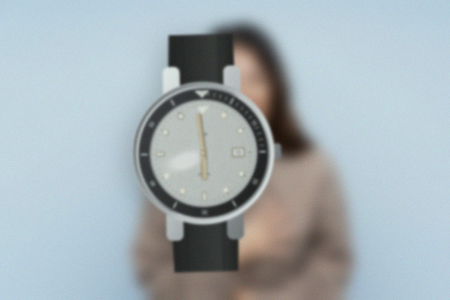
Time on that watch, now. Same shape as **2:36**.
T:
**5:59**
